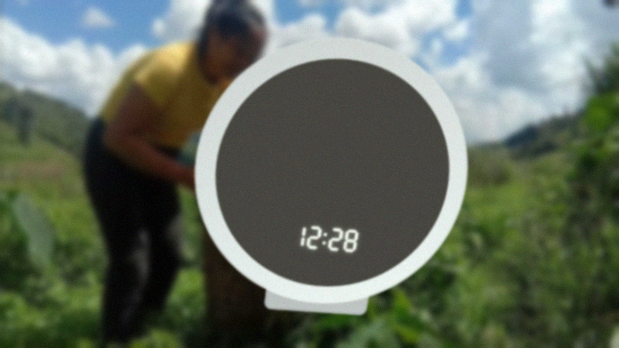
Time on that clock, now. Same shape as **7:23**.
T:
**12:28**
